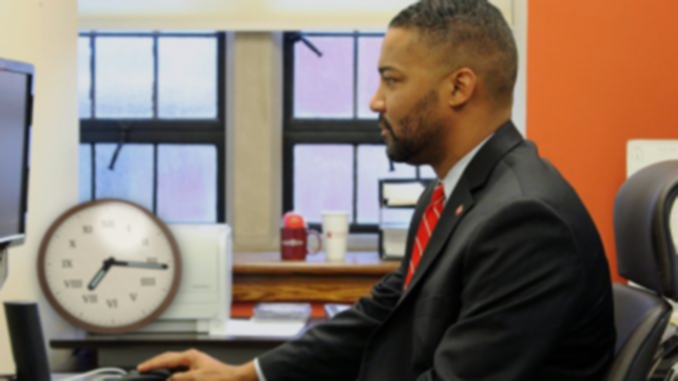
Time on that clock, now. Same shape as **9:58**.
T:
**7:16**
